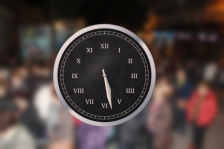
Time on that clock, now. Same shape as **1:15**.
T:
**5:28**
